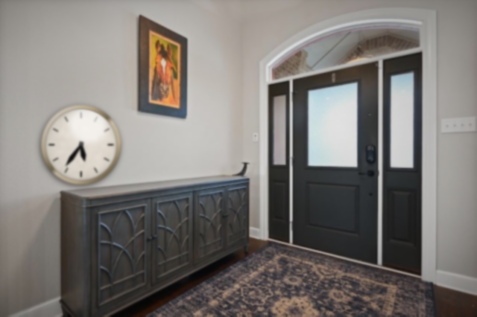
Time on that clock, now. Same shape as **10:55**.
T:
**5:36**
